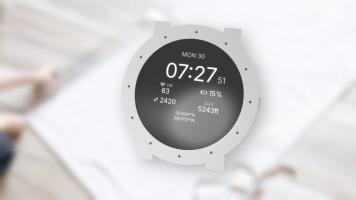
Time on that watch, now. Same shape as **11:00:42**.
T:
**7:27:51**
